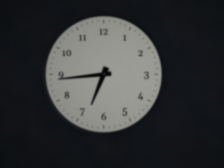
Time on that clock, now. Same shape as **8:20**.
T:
**6:44**
